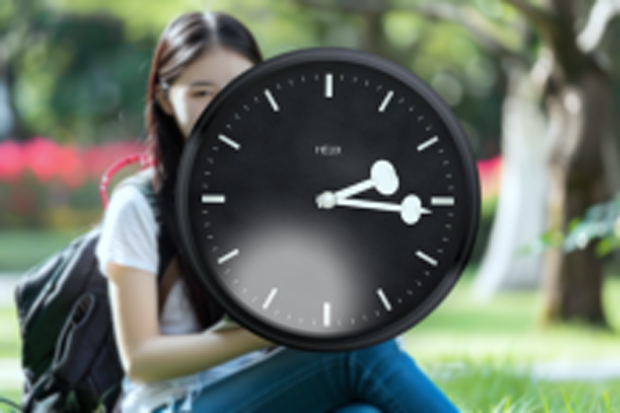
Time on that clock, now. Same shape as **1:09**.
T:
**2:16**
